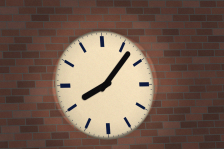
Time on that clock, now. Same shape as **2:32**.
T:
**8:07**
